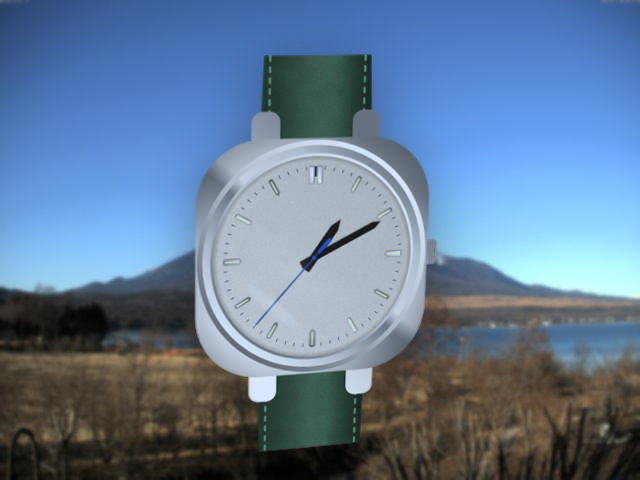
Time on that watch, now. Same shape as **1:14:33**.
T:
**1:10:37**
